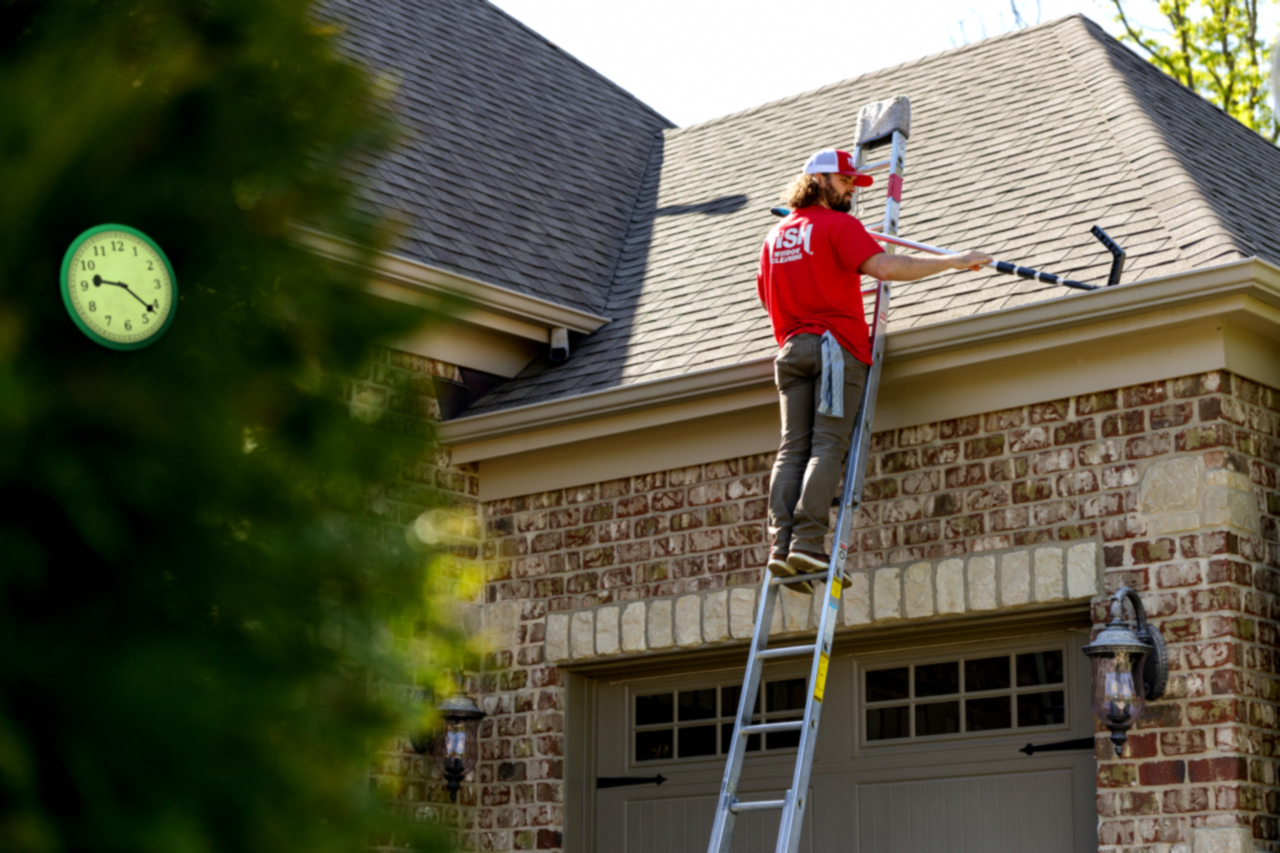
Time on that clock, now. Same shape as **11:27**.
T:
**9:22**
